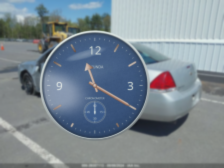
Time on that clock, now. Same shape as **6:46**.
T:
**11:20**
